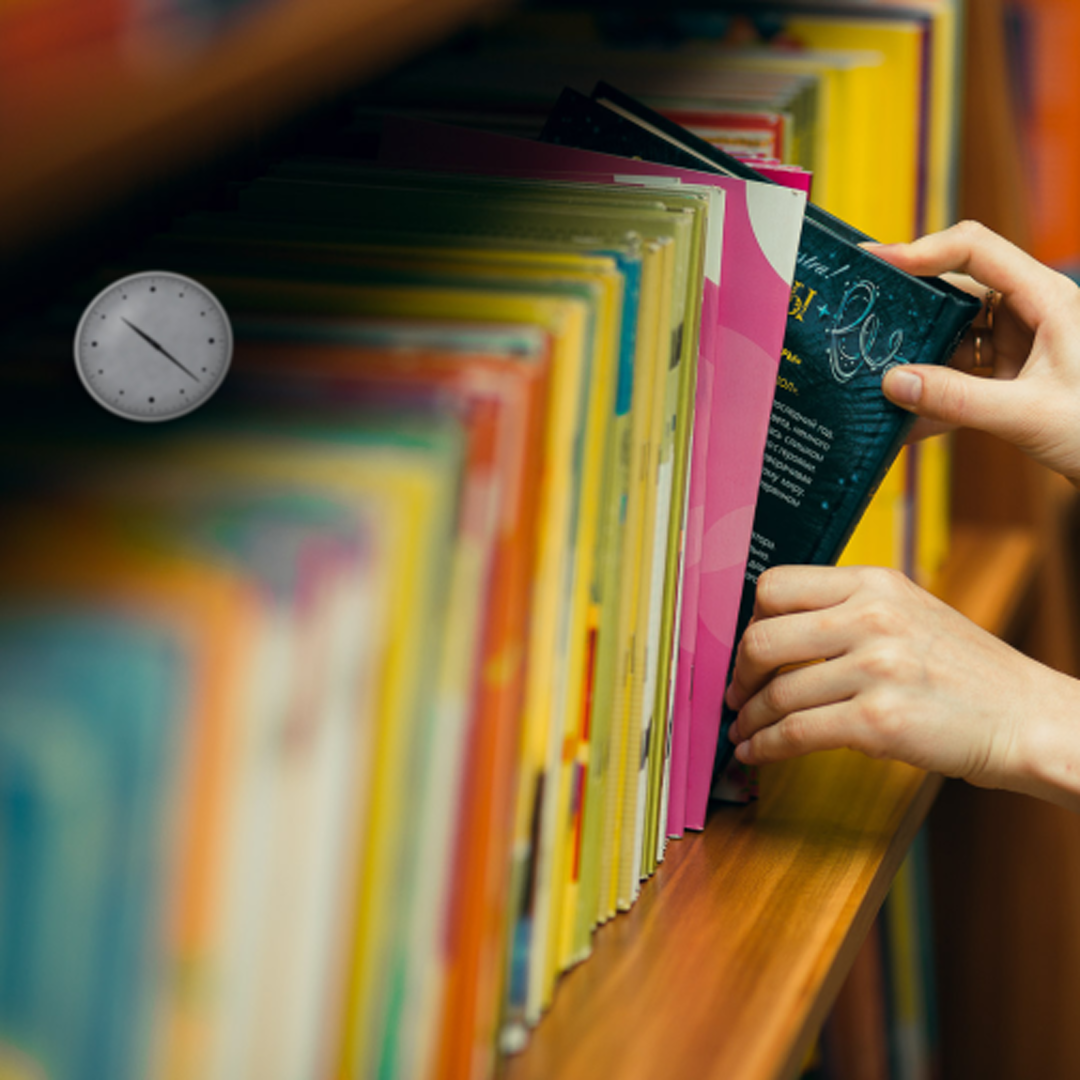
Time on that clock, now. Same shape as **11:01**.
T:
**10:22**
